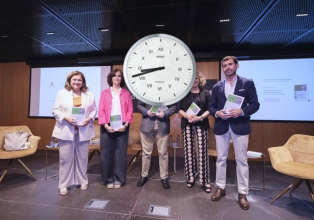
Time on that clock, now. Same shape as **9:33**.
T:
**8:42**
